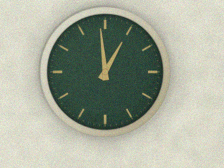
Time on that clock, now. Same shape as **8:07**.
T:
**12:59**
